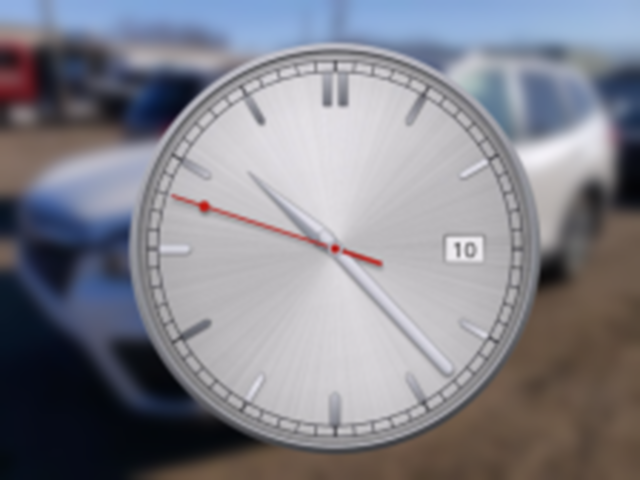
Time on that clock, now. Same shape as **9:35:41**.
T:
**10:22:48**
